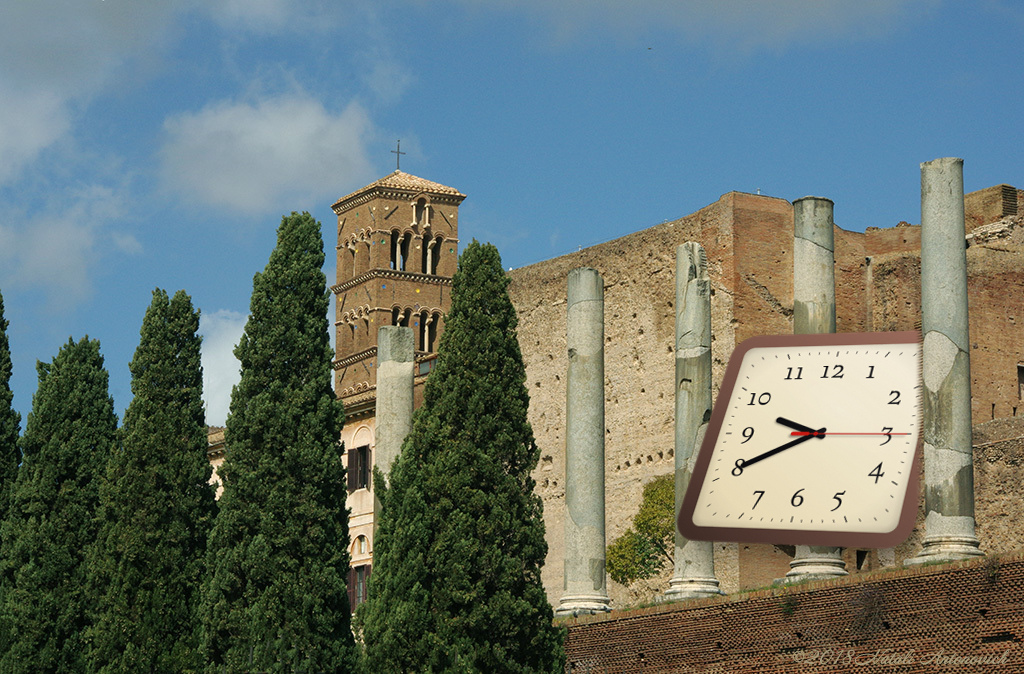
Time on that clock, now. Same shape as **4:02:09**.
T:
**9:40:15**
